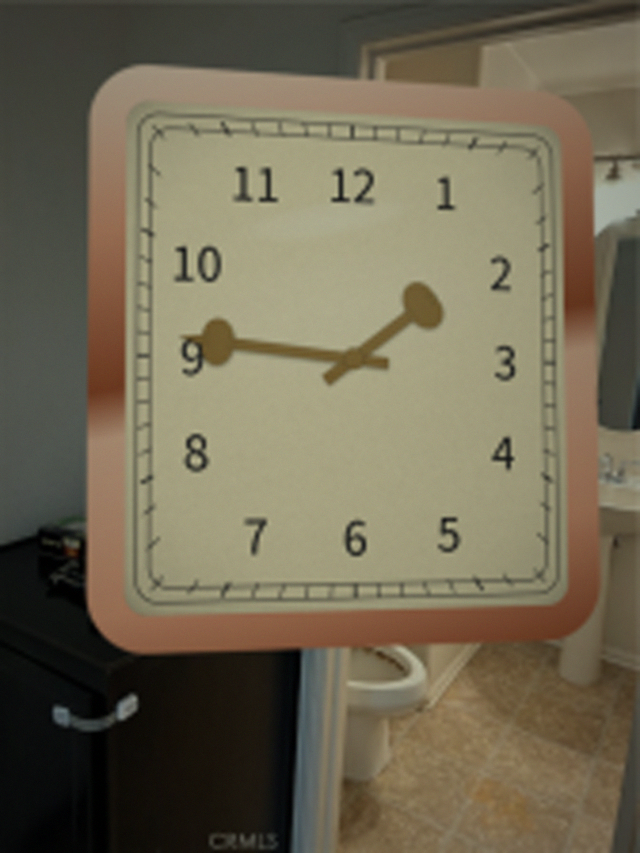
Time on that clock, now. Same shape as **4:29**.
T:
**1:46**
